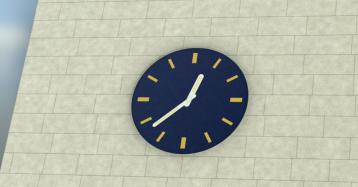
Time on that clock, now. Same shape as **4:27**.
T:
**12:38**
